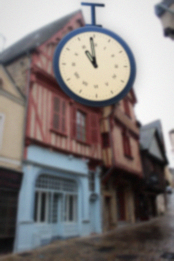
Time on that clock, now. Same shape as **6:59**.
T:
**10:59**
